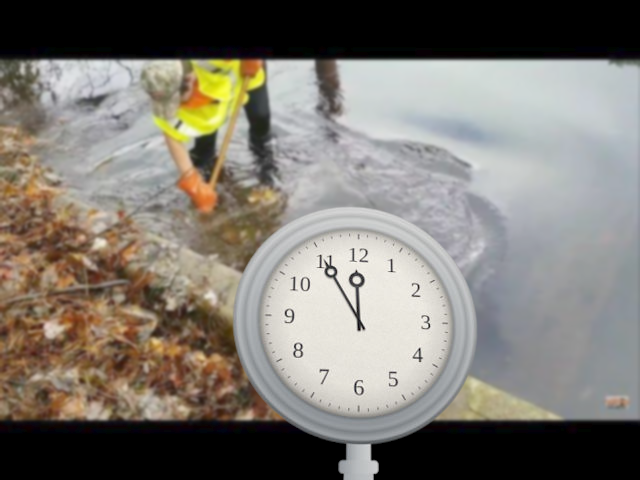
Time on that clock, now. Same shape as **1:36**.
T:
**11:55**
